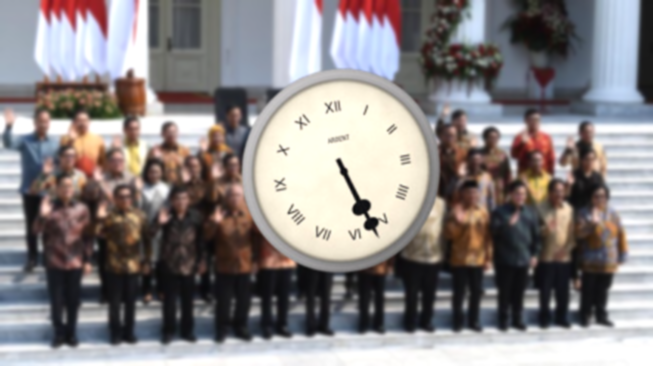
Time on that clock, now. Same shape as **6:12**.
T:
**5:27**
